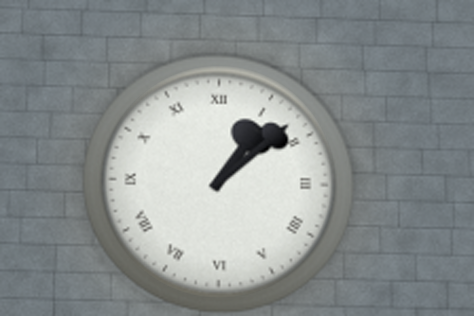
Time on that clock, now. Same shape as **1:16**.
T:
**1:08**
